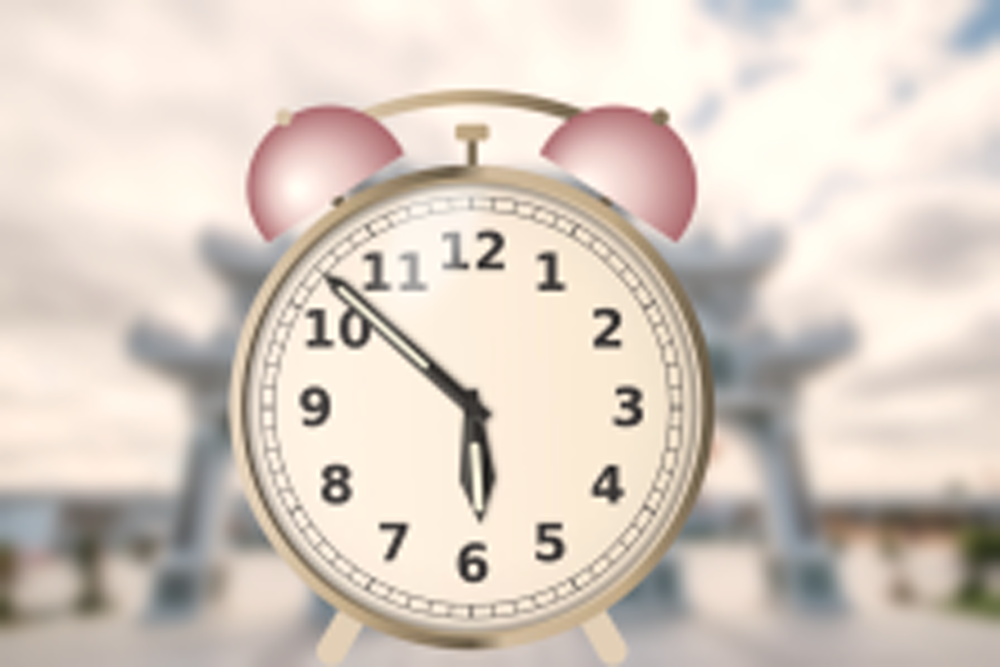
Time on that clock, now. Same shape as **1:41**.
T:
**5:52**
